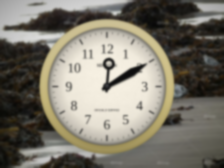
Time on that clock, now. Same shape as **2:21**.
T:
**12:10**
